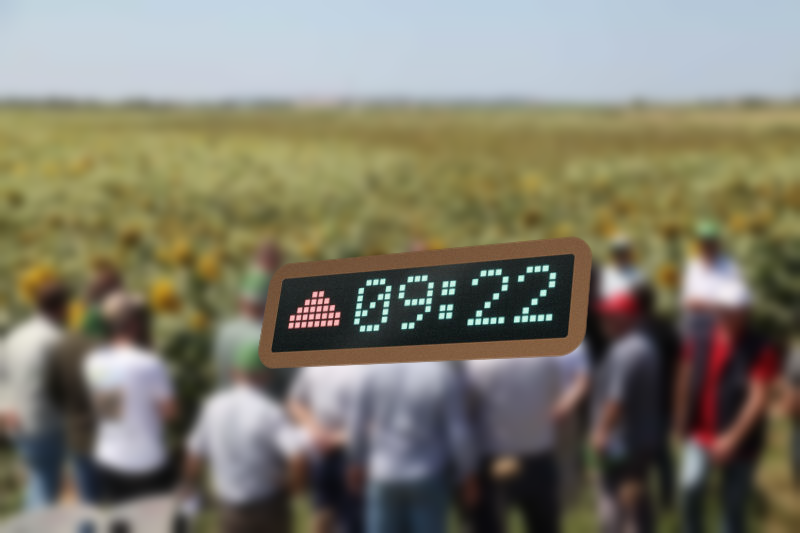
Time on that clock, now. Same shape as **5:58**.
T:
**9:22**
